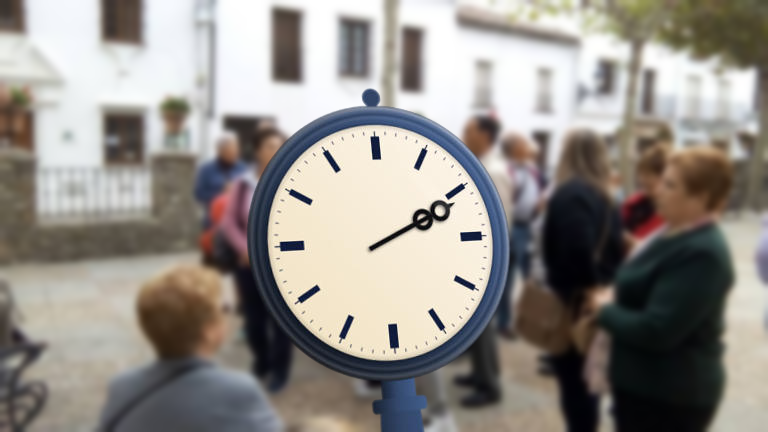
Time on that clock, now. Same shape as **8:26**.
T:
**2:11**
